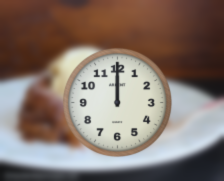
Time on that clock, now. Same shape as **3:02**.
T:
**12:00**
